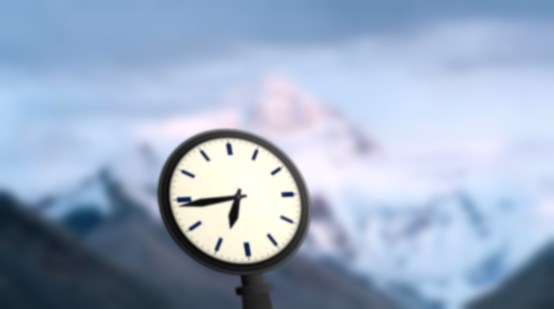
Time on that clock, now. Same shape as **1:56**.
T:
**6:44**
